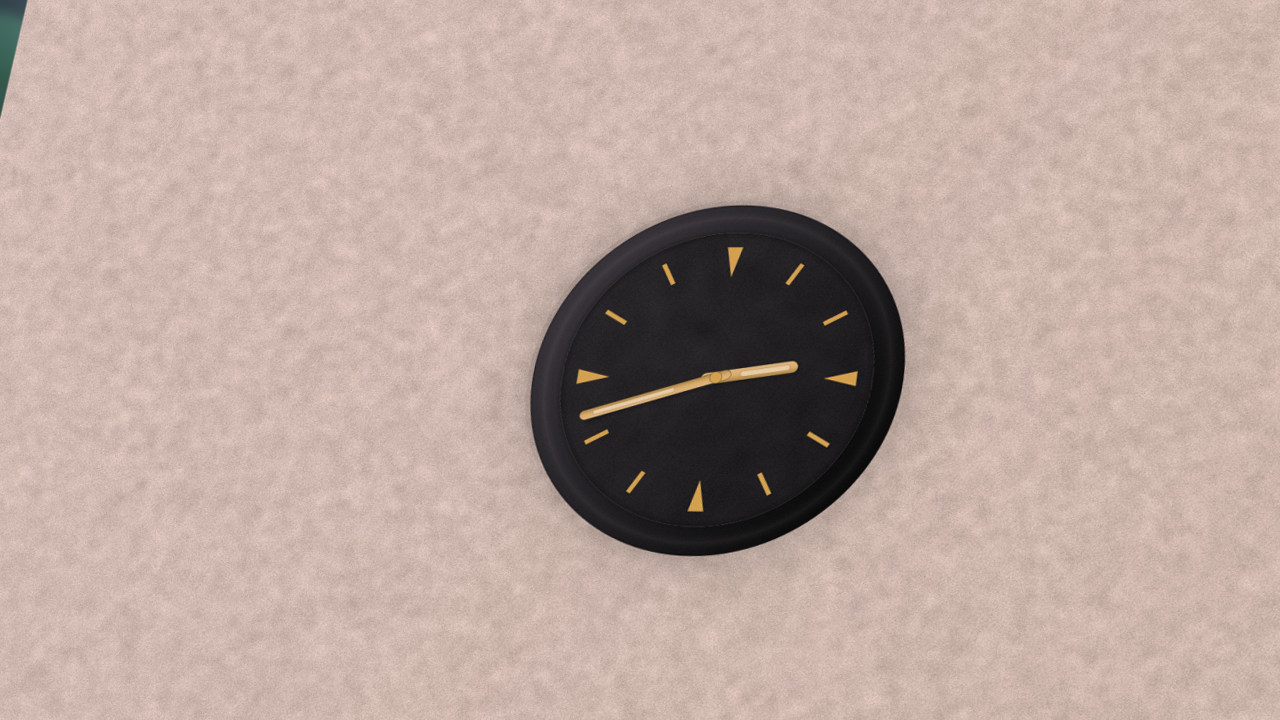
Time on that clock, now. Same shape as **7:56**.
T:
**2:42**
